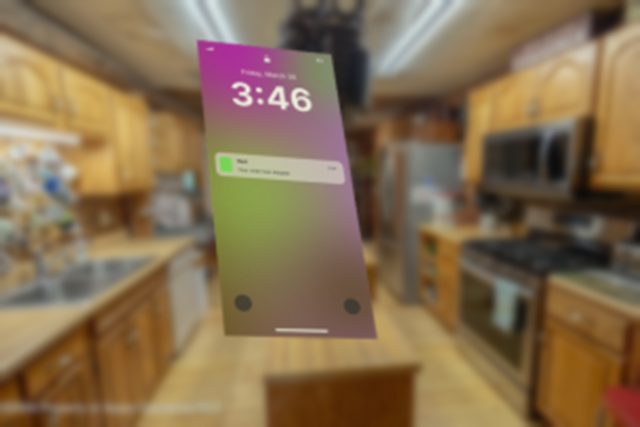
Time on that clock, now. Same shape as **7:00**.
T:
**3:46**
